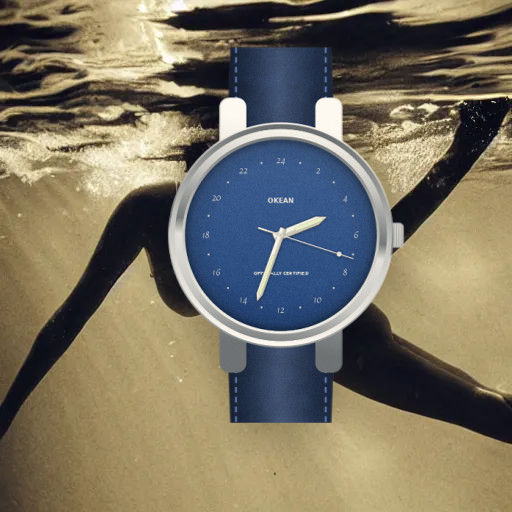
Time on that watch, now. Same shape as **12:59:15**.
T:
**4:33:18**
